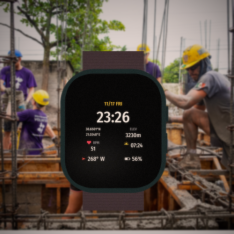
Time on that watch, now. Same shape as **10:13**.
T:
**23:26**
